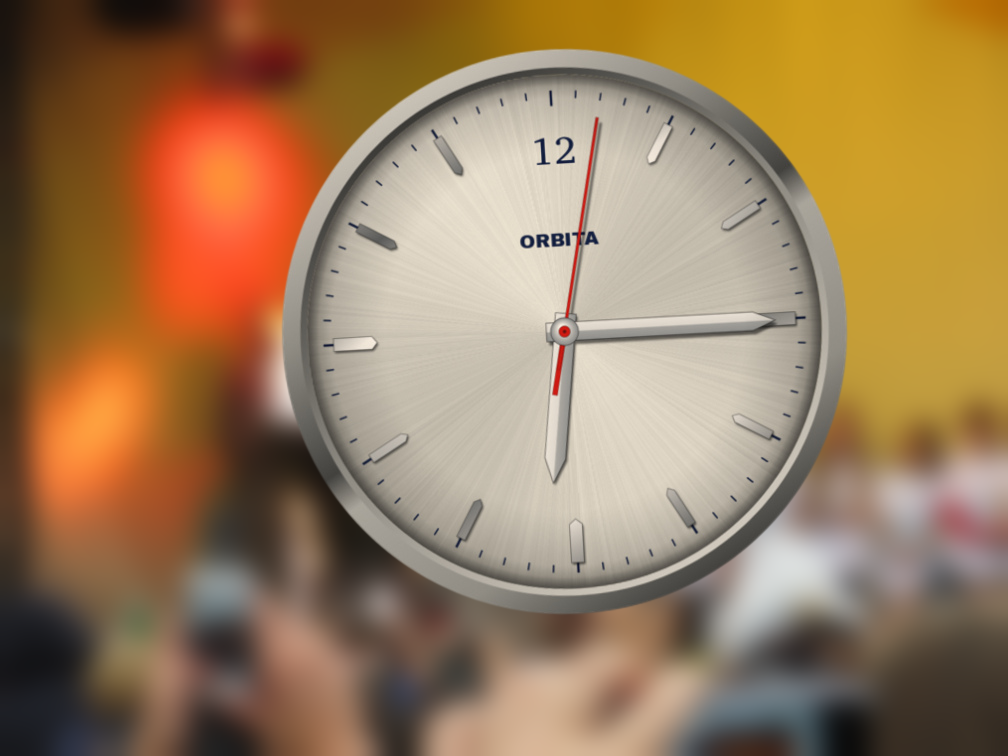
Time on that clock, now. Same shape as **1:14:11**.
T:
**6:15:02**
